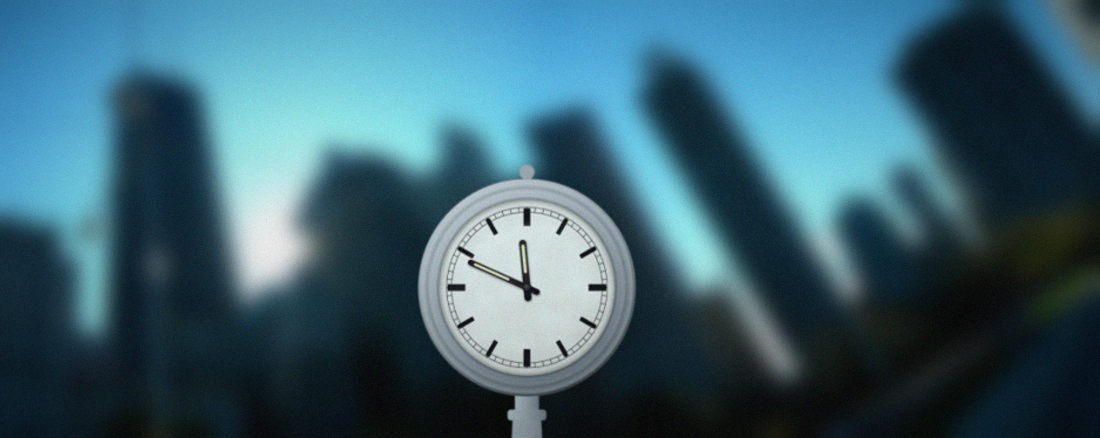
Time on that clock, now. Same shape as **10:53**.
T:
**11:49**
